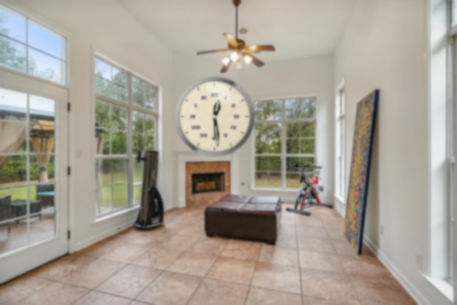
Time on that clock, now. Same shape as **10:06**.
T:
**12:29**
